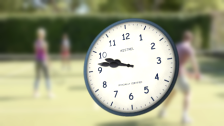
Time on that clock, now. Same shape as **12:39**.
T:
**9:47**
